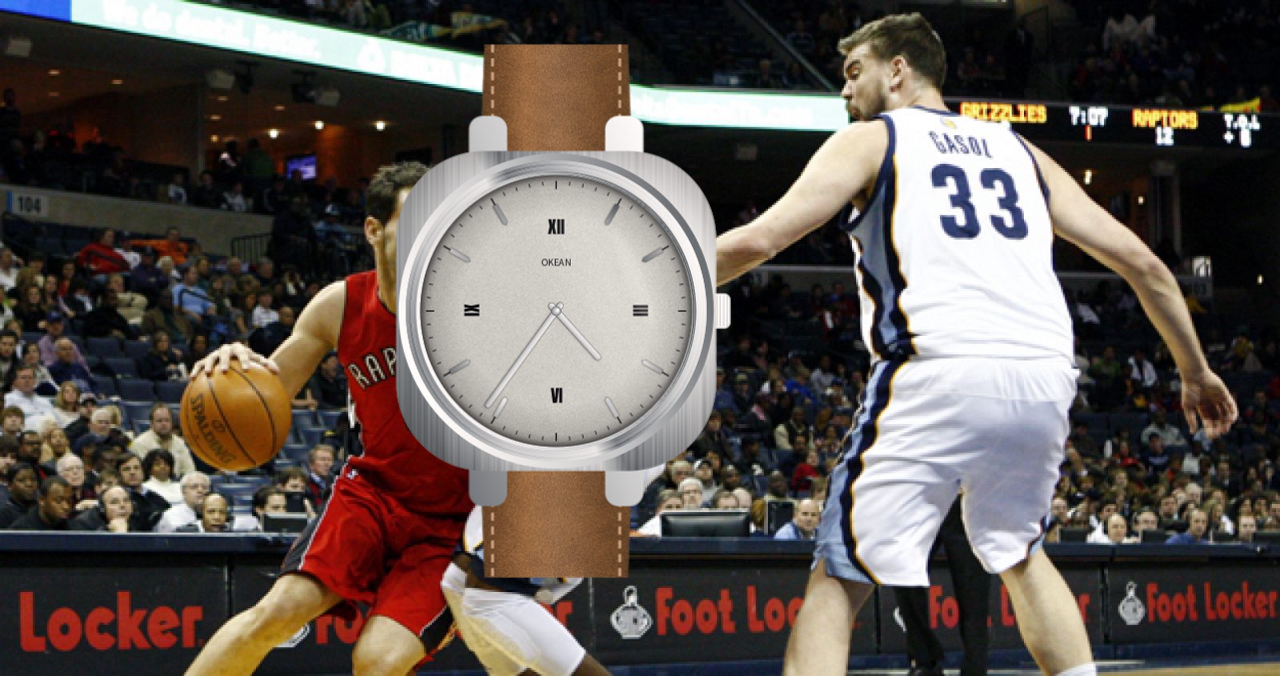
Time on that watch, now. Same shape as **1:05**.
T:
**4:36**
